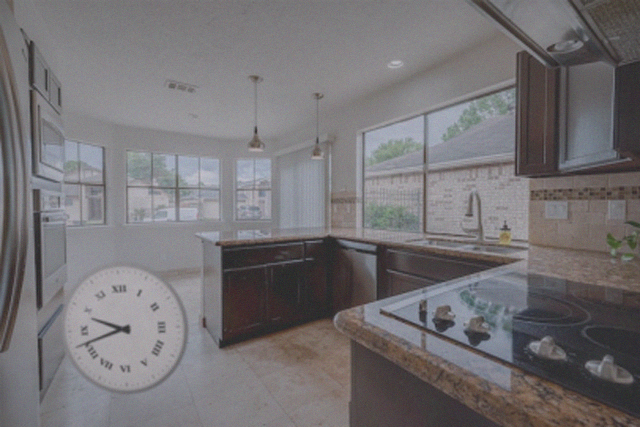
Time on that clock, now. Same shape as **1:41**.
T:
**9:42**
